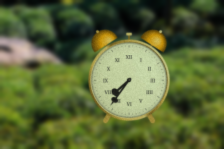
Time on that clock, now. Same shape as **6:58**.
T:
**7:36**
